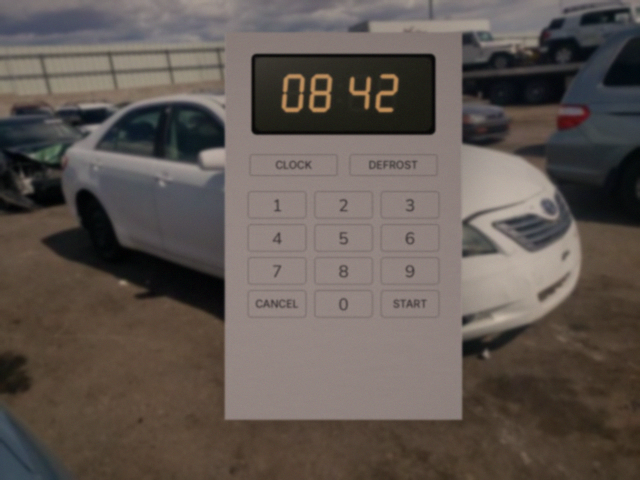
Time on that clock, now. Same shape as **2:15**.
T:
**8:42**
